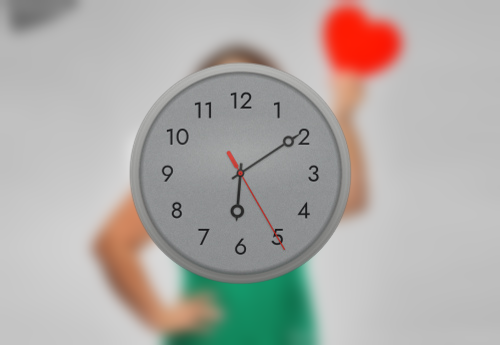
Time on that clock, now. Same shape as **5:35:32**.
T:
**6:09:25**
